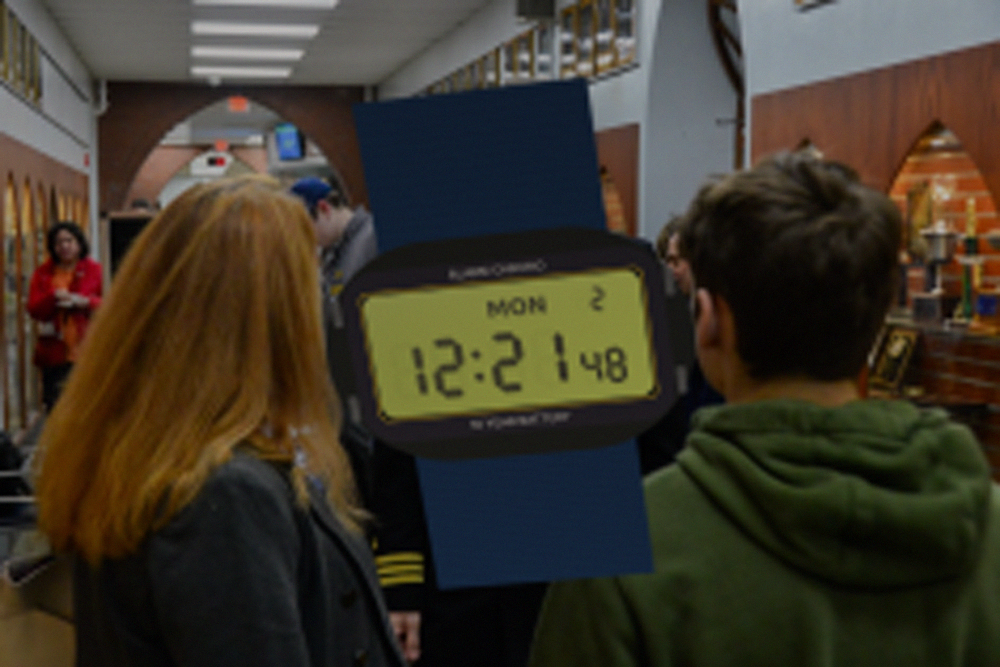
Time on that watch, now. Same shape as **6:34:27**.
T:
**12:21:48**
